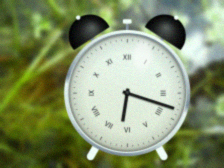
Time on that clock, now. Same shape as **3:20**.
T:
**6:18**
